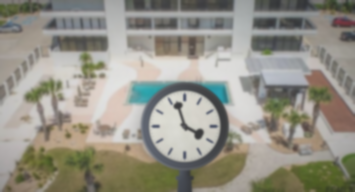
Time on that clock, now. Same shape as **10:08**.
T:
**3:57**
